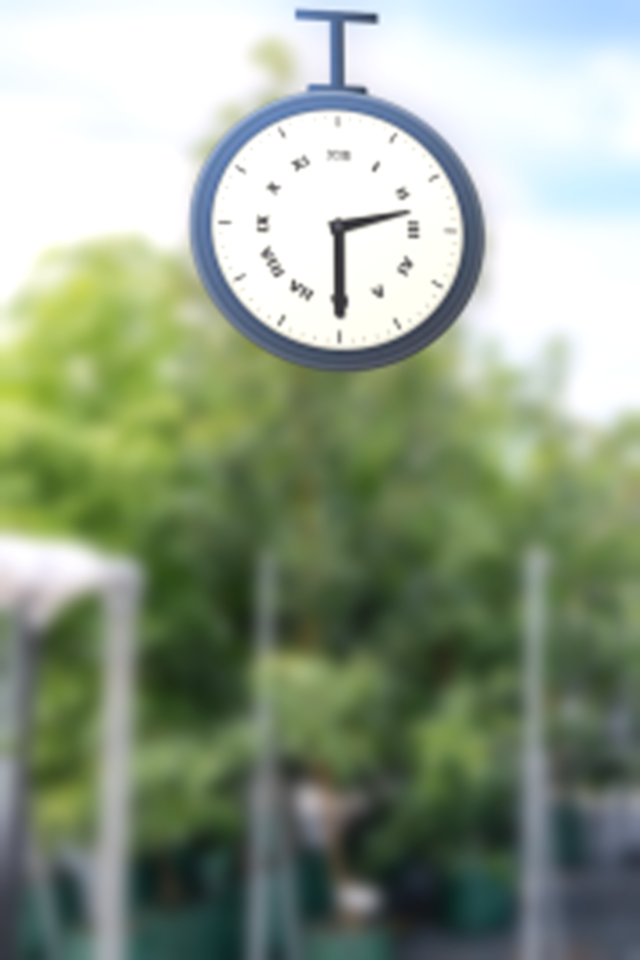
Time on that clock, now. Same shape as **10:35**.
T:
**2:30**
